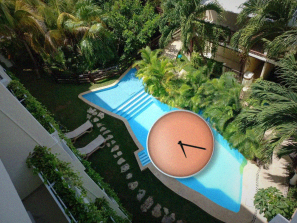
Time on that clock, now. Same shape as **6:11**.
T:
**5:17**
